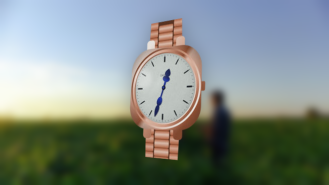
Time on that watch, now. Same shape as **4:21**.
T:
**12:33**
